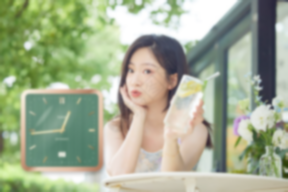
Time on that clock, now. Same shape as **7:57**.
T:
**12:44**
